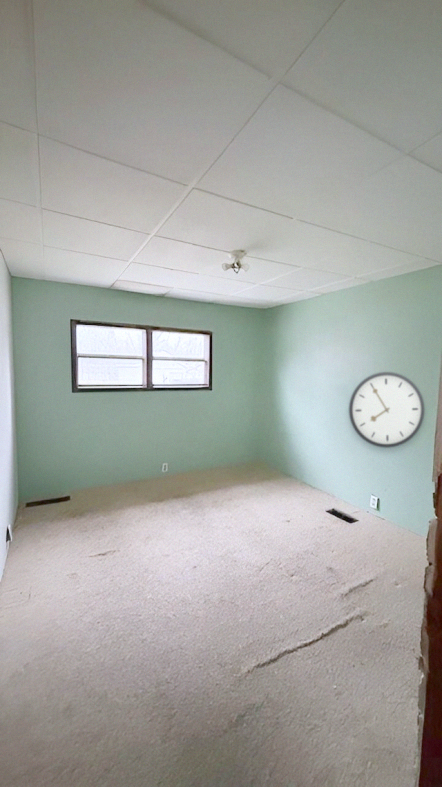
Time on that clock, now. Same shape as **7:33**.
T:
**7:55**
